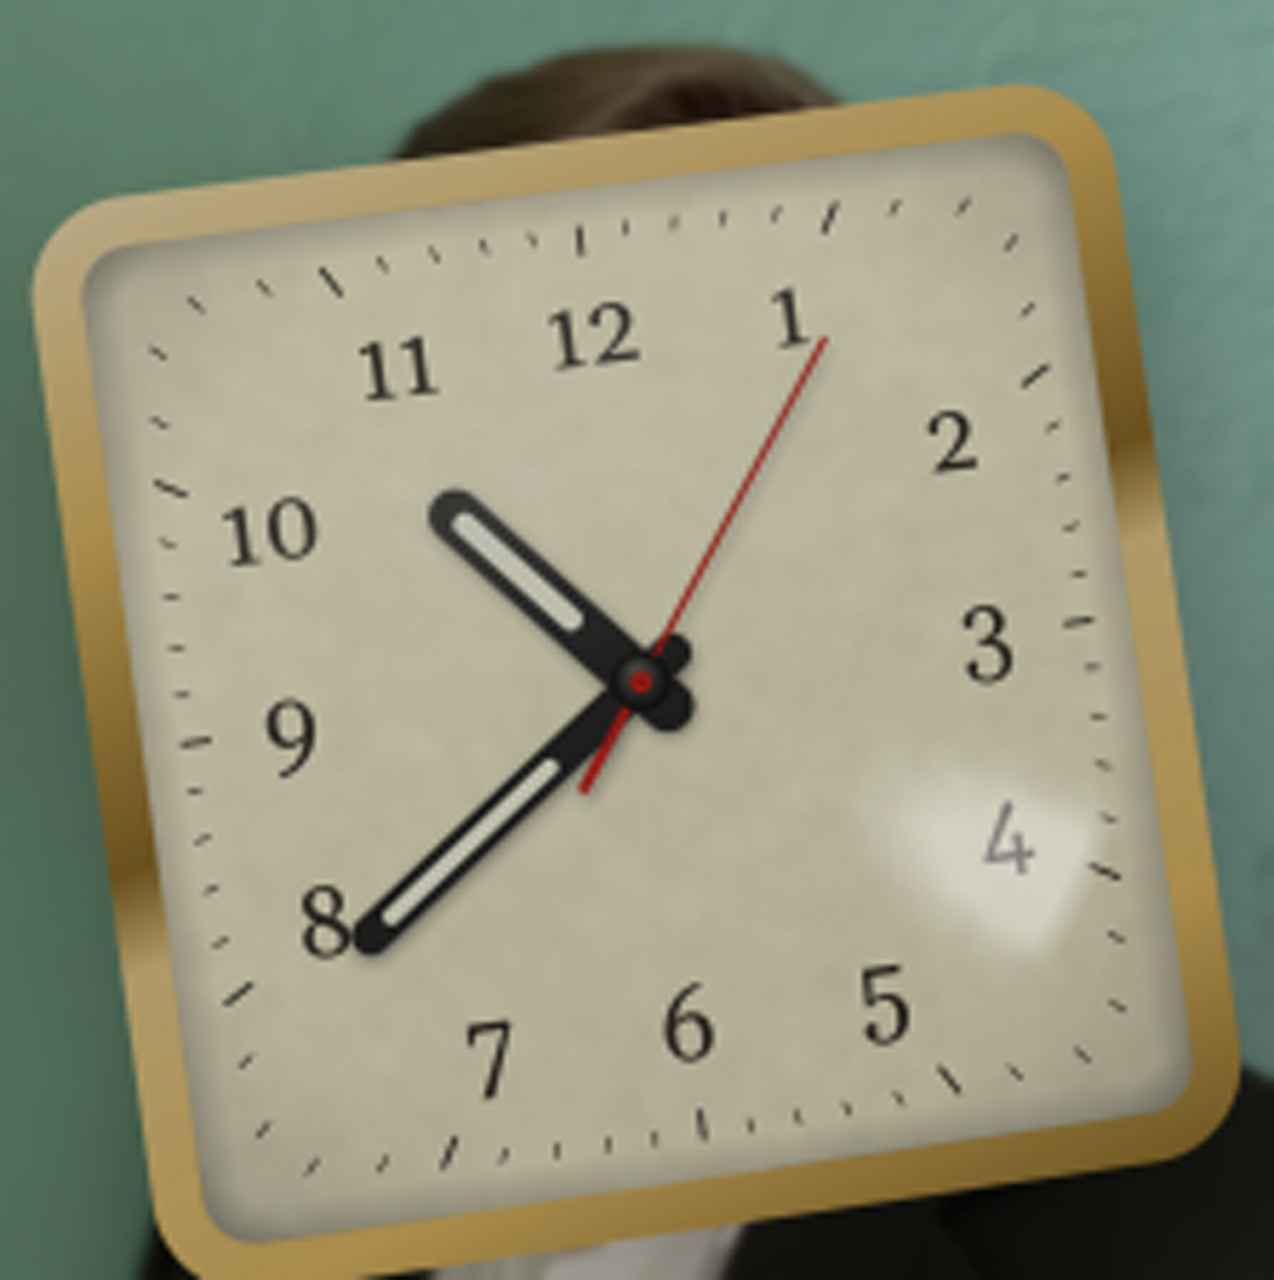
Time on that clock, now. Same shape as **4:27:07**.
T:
**10:39:06**
